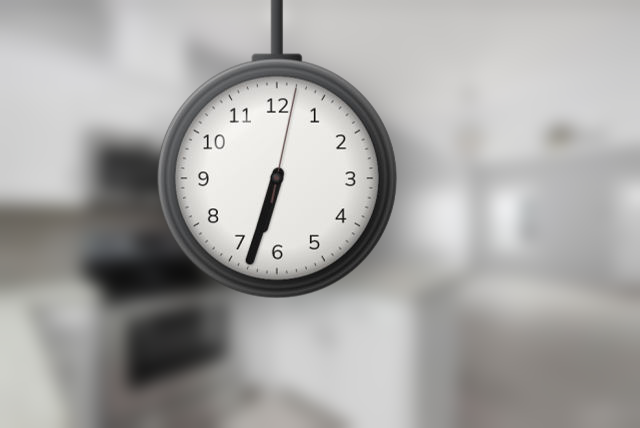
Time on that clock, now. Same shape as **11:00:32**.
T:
**6:33:02**
